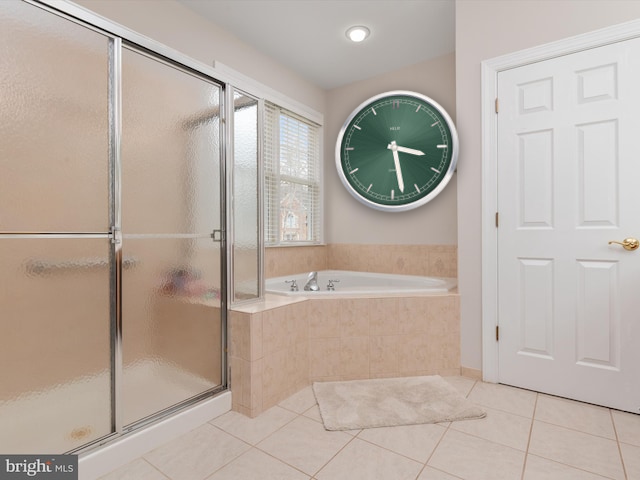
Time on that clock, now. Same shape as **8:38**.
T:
**3:28**
